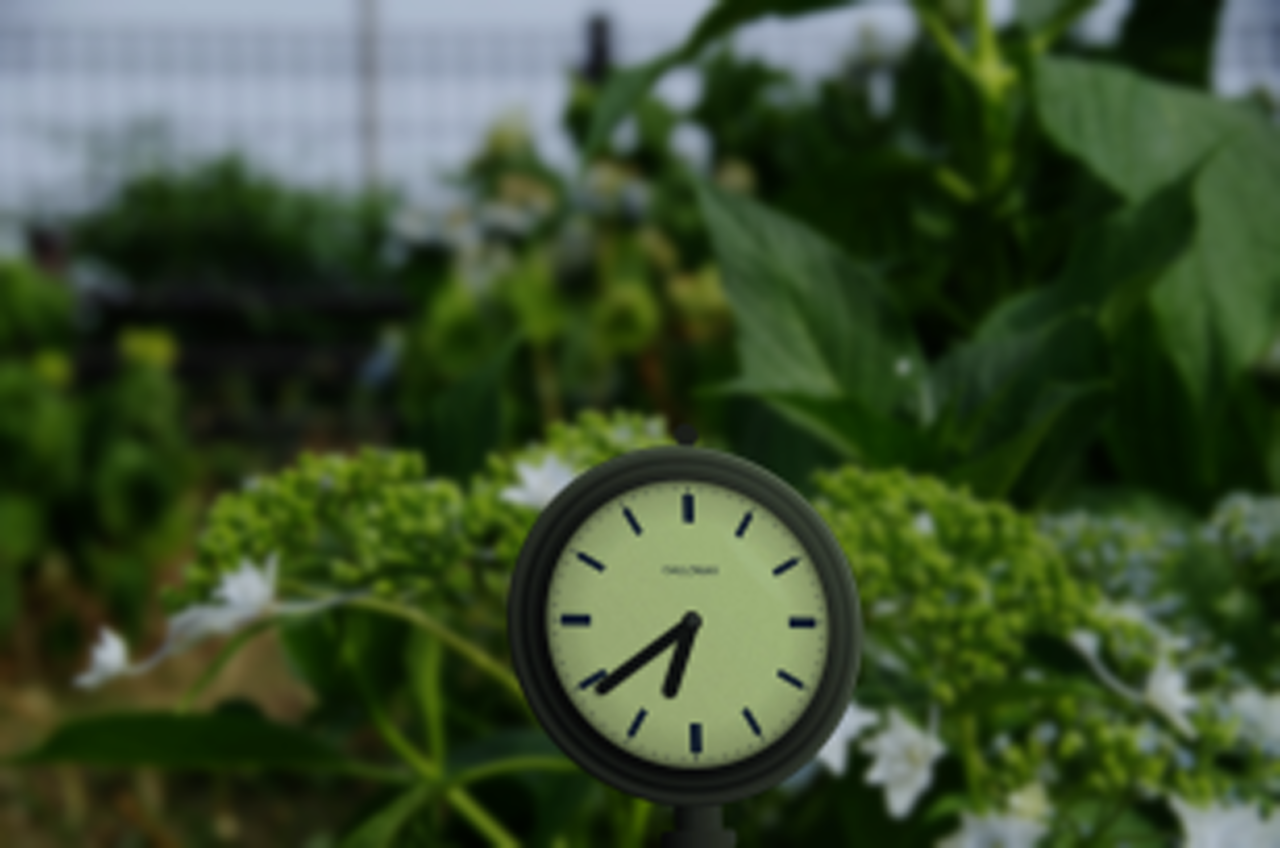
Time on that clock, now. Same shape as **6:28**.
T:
**6:39**
